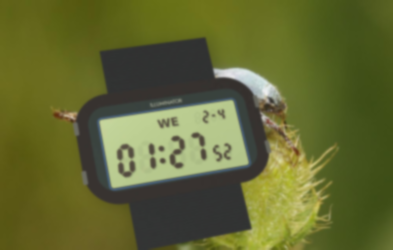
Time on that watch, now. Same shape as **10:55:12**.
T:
**1:27:52**
